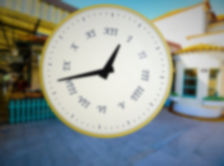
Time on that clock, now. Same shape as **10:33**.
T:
**12:42**
